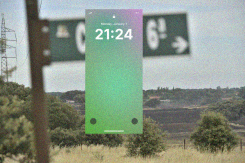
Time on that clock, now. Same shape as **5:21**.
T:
**21:24**
